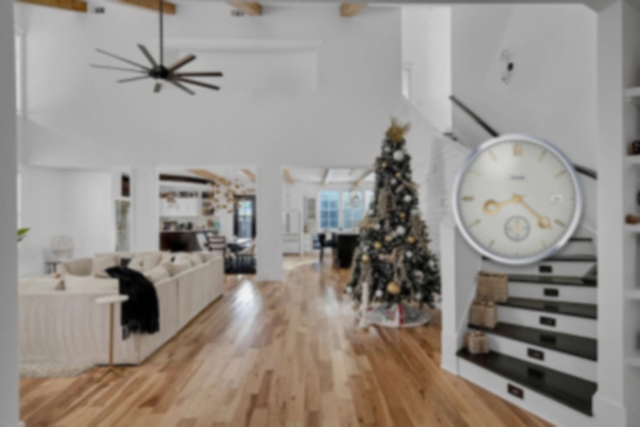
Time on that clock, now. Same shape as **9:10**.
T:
**8:22**
